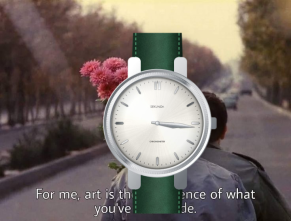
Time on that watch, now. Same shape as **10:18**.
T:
**3:16**
